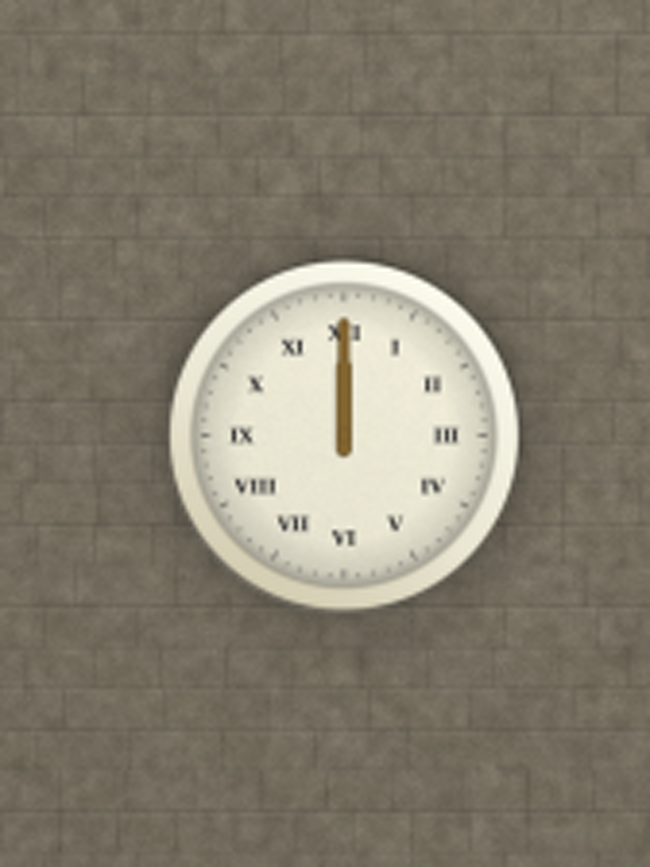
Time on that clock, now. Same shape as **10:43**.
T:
**12:00**
